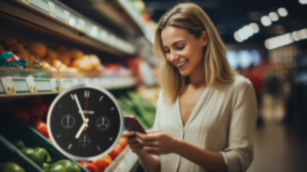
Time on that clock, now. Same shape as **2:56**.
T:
**6:56**
